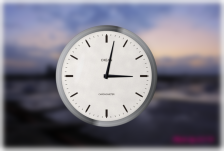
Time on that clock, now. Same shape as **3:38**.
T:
**3:02**
